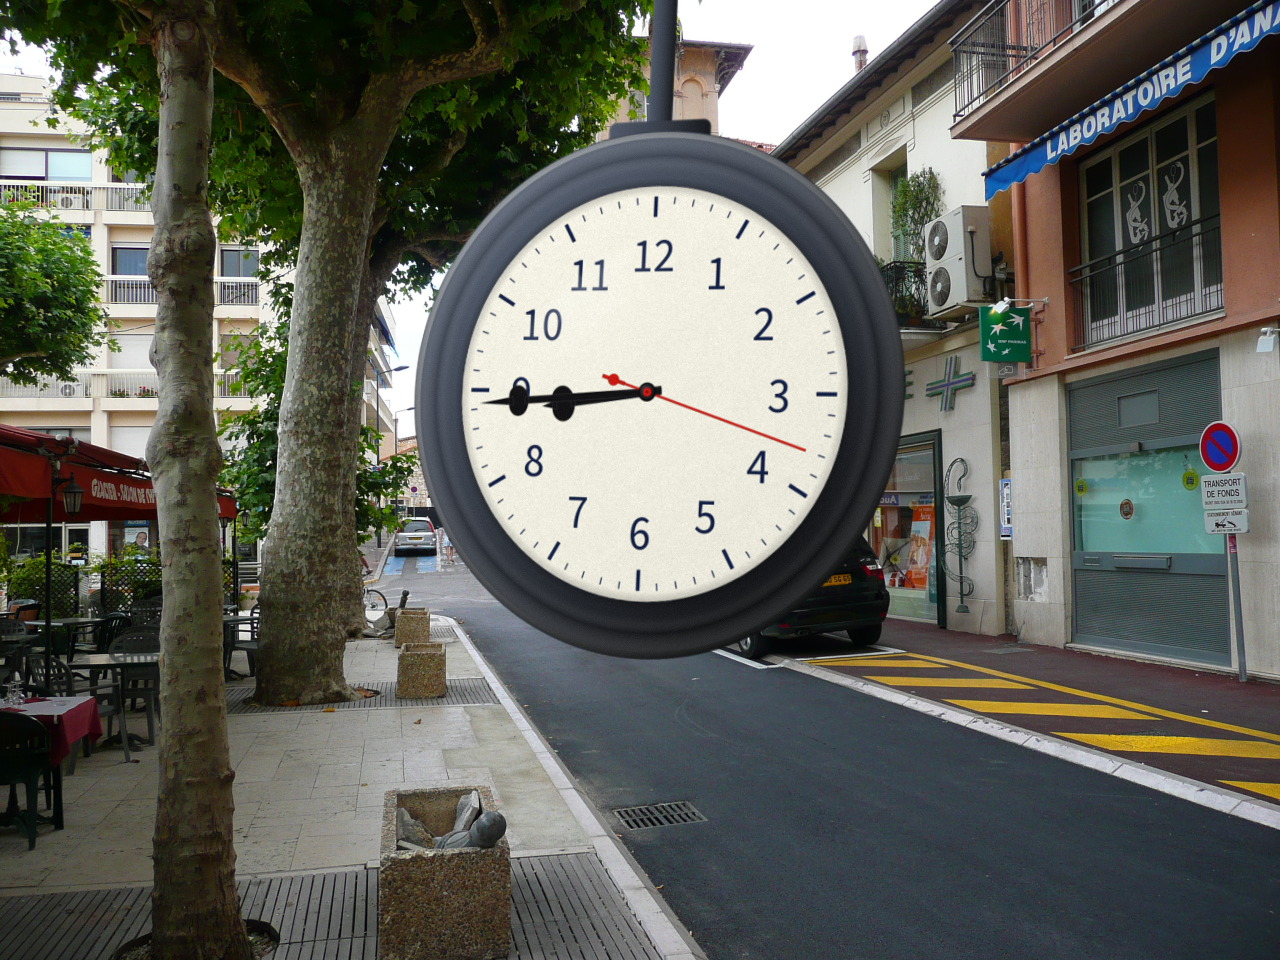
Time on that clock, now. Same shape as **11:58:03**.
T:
**8:44:18**
